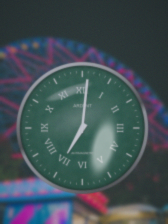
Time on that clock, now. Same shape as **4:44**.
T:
**7:01**
